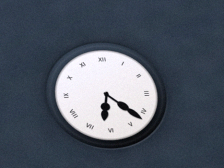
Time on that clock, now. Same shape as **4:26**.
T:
**6:22**
